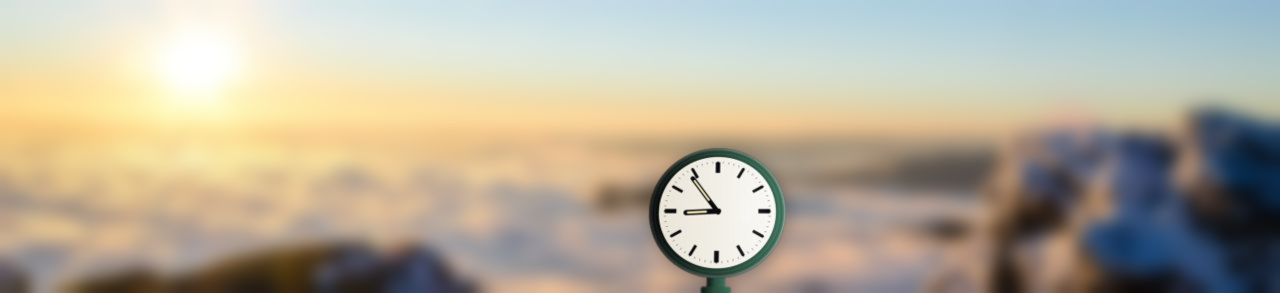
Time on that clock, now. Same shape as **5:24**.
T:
**8:54**
